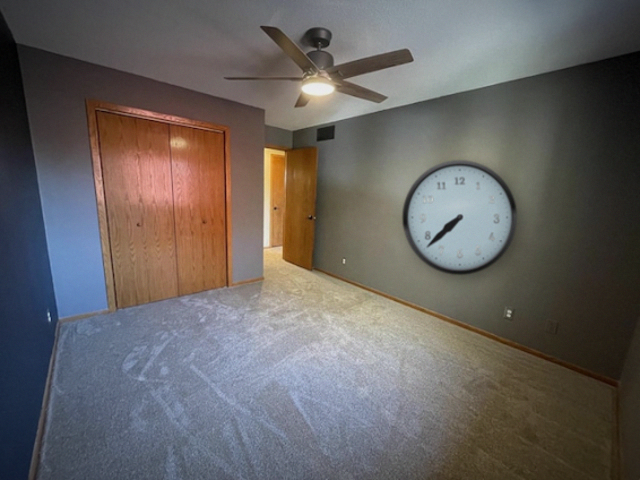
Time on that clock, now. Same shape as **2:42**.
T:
**7:38**
